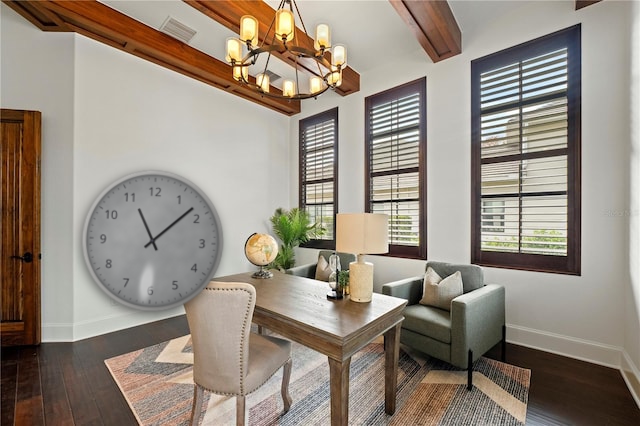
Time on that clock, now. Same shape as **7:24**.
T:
**11:08**
